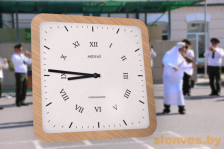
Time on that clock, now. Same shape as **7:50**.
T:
**8:46**
